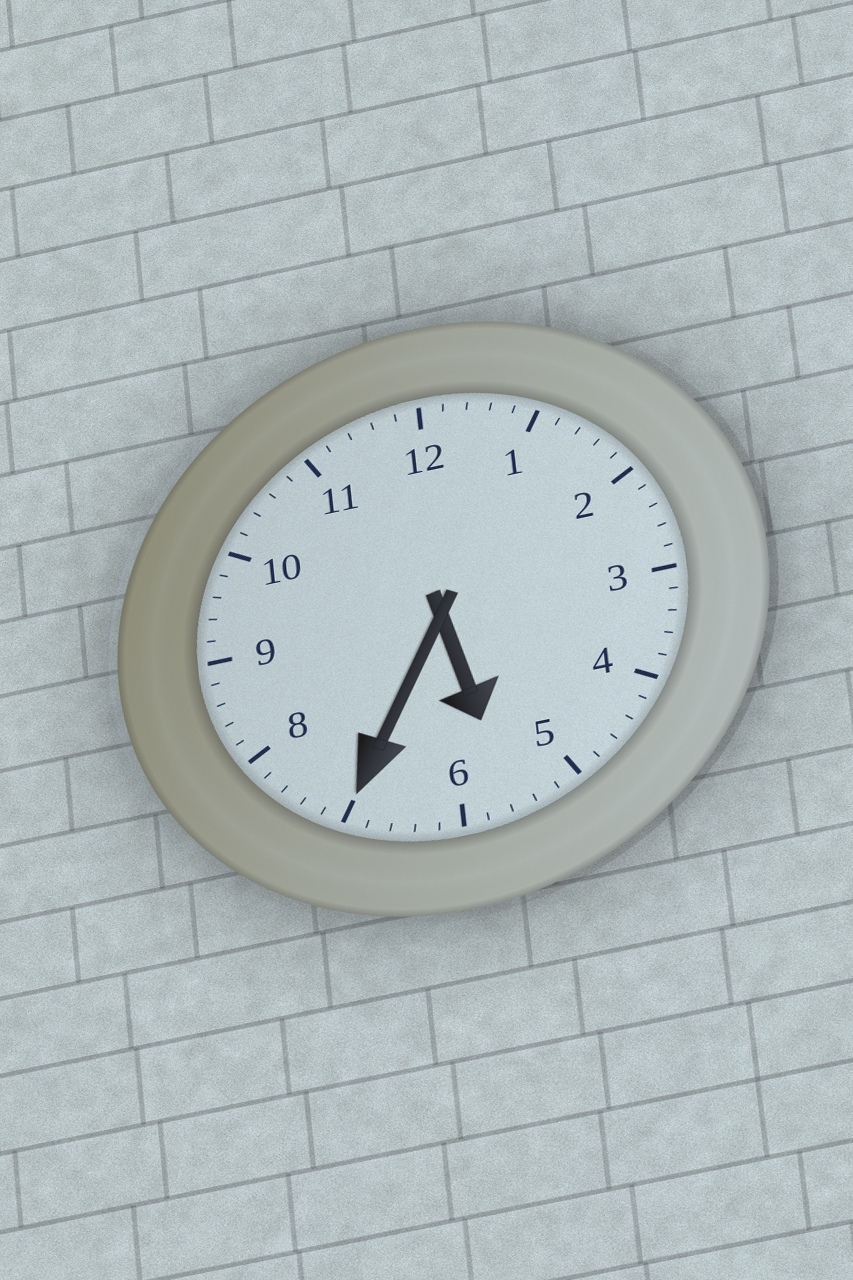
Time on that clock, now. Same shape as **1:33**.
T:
**5:35**
